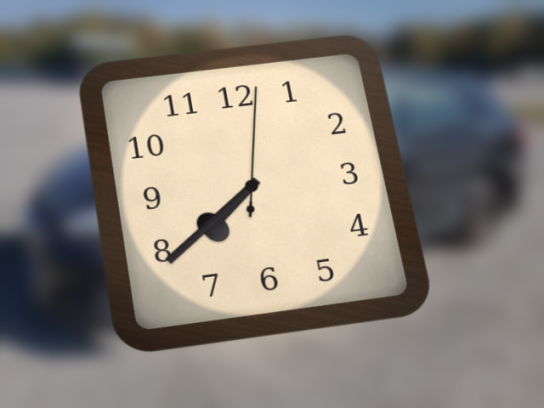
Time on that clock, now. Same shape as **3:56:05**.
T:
**7:39:02**
